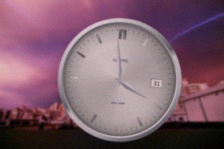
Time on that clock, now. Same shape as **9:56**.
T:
**3:59**
